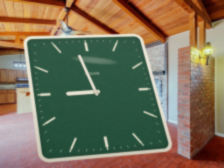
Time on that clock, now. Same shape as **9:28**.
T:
**8:58**
